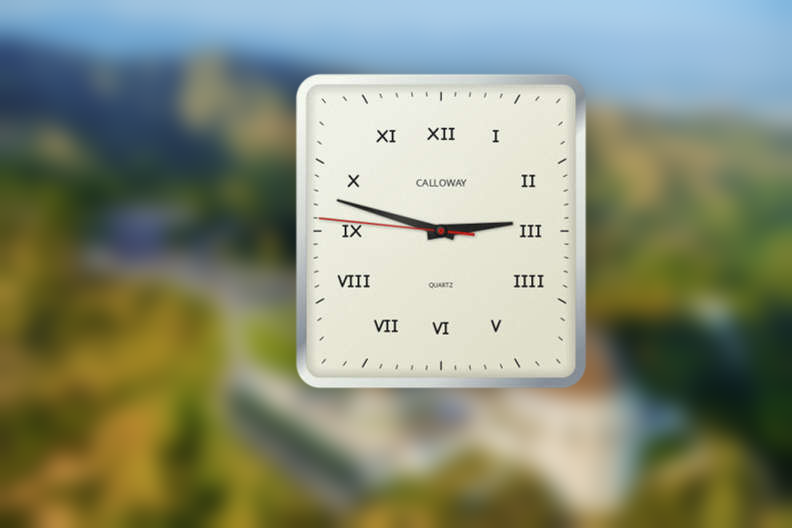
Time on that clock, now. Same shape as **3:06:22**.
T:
**2:47:46**
